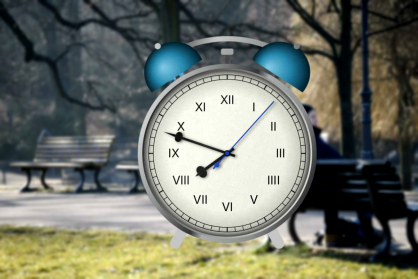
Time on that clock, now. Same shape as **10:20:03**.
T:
**7:48:07**
